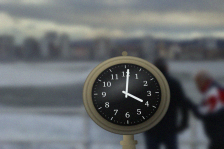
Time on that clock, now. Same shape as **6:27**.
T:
**4:01**
